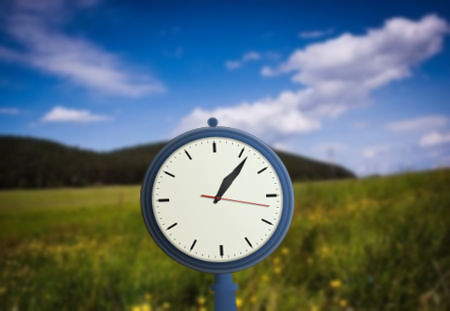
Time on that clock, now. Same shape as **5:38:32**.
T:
**1:06:17**
